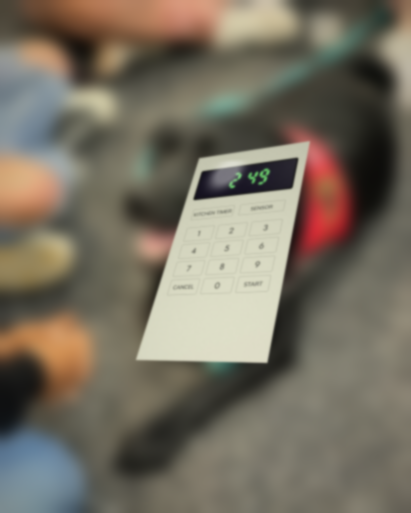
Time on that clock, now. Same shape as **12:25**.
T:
**2:49**
